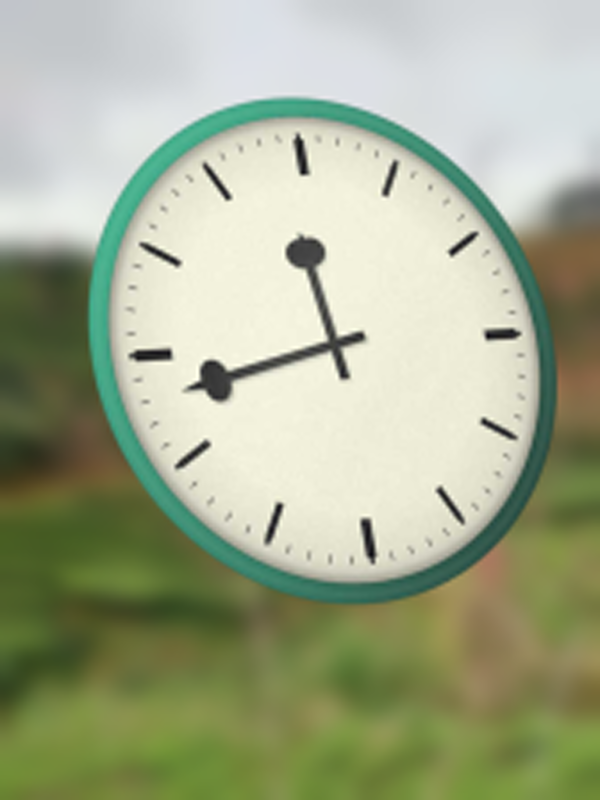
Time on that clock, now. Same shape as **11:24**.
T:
**11:43**
